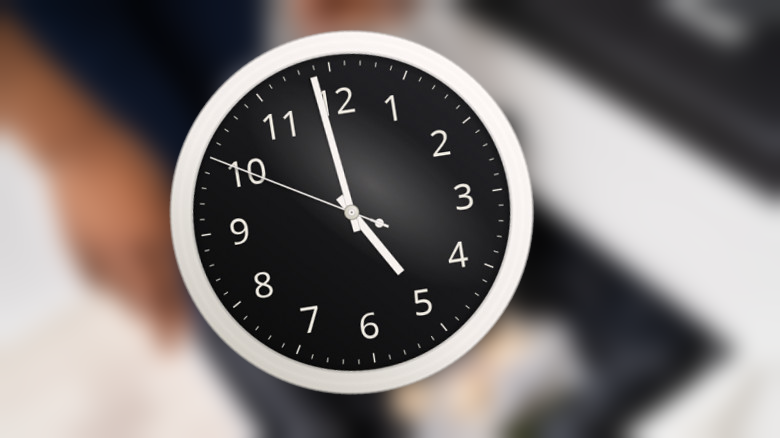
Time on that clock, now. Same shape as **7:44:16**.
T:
**4:58:50**
